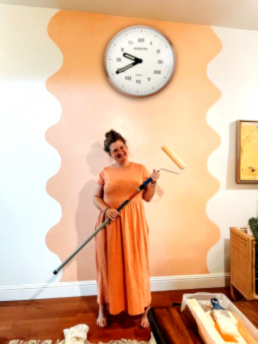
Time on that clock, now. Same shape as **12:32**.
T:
**9:40**
